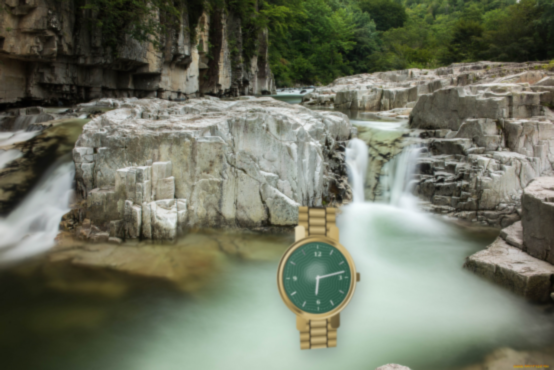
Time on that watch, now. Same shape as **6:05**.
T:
**6:13**
